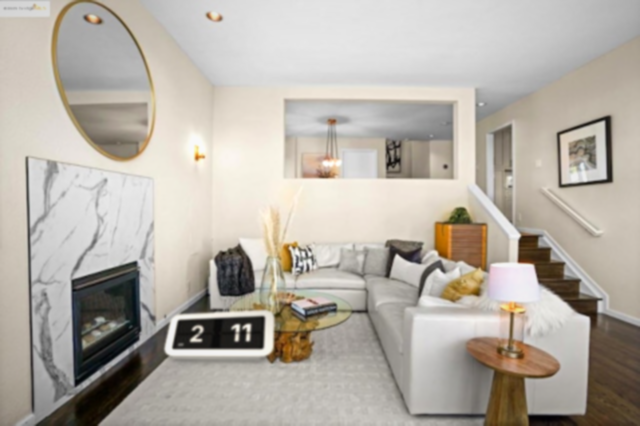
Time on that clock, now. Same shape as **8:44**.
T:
**2:11**
